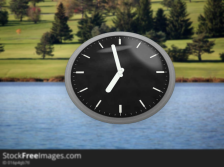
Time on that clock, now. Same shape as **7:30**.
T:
**6:58**
